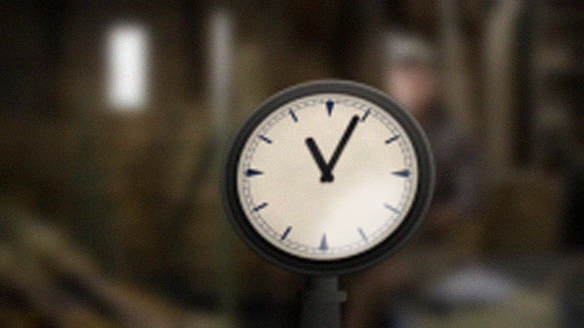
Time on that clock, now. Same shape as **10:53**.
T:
**11:04**
